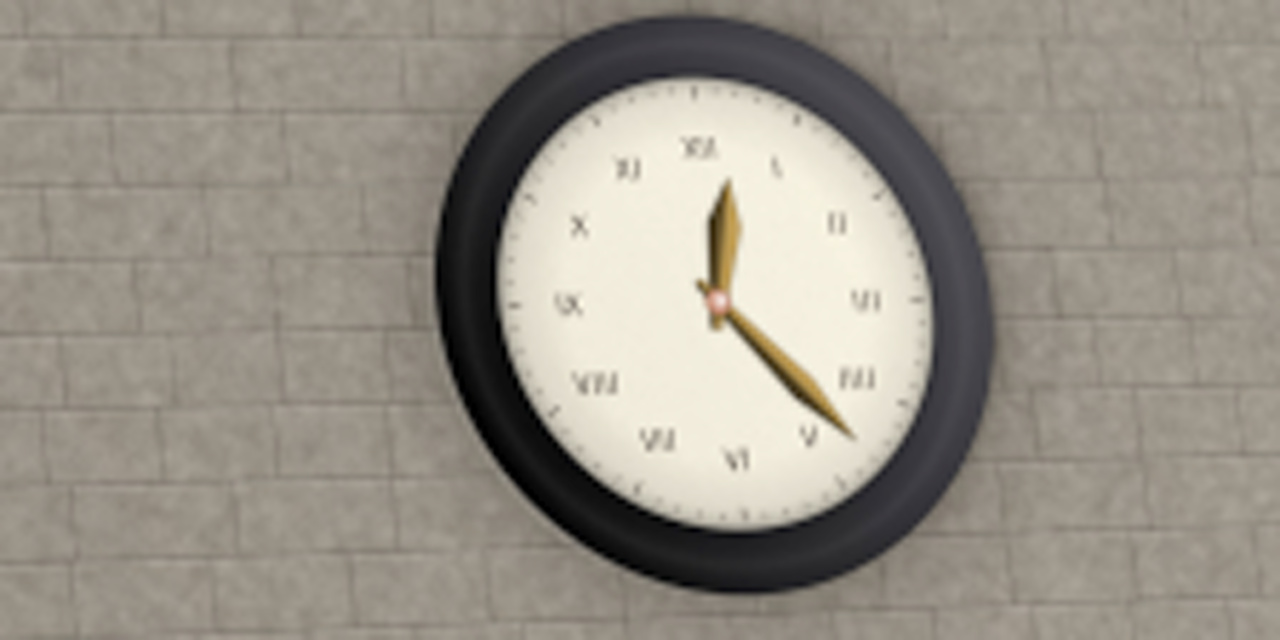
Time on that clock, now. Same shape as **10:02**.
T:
**12:23**
